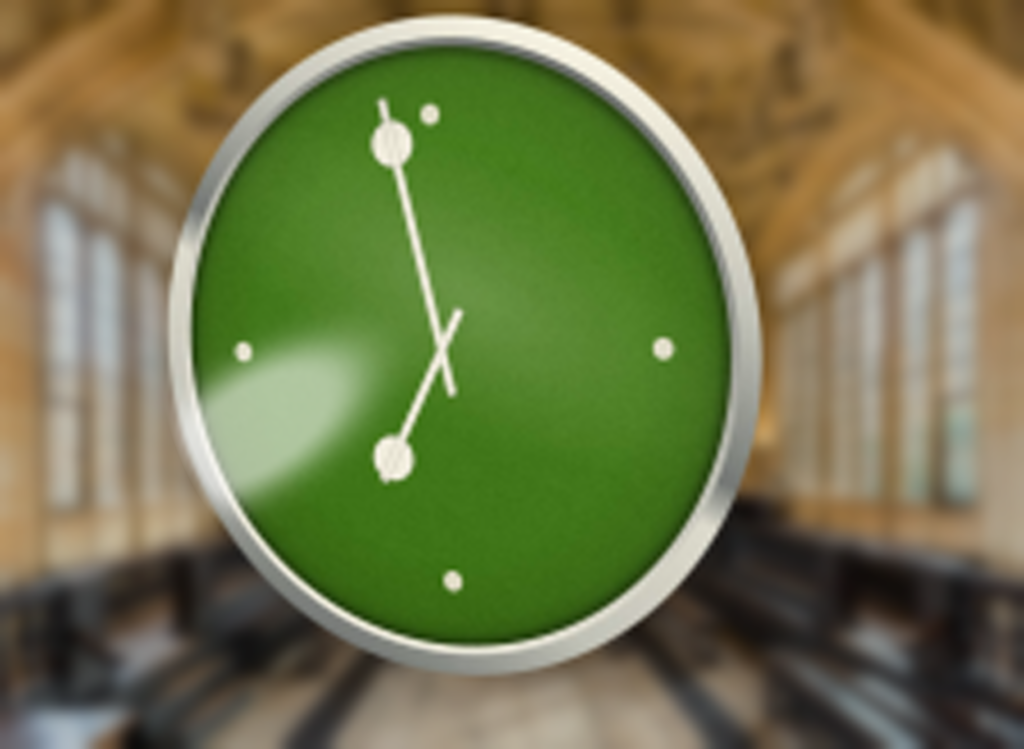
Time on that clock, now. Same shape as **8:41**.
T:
**6:58**
